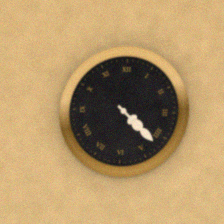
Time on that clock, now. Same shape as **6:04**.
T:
**4:22**
